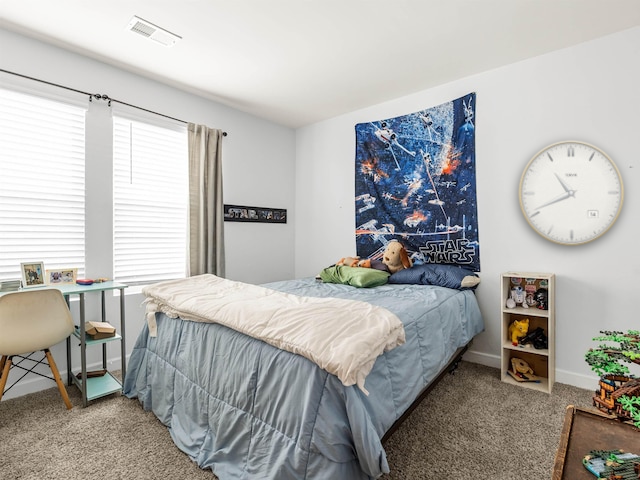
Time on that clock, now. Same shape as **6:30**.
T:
**10:41**
